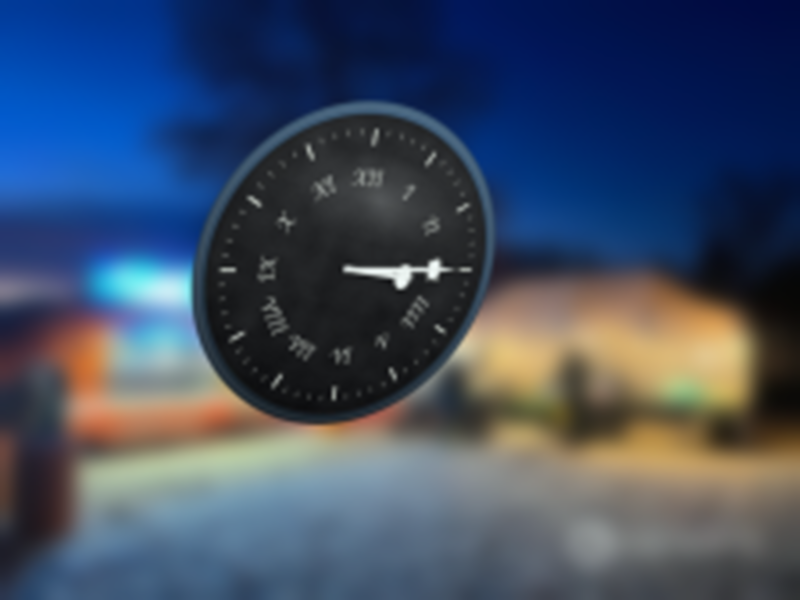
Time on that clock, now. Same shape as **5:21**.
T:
**3:15**
